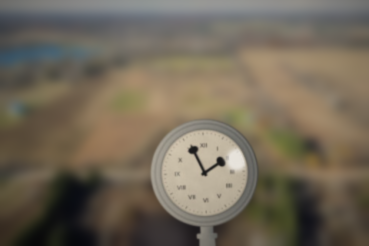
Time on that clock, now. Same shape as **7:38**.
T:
**1:56**
